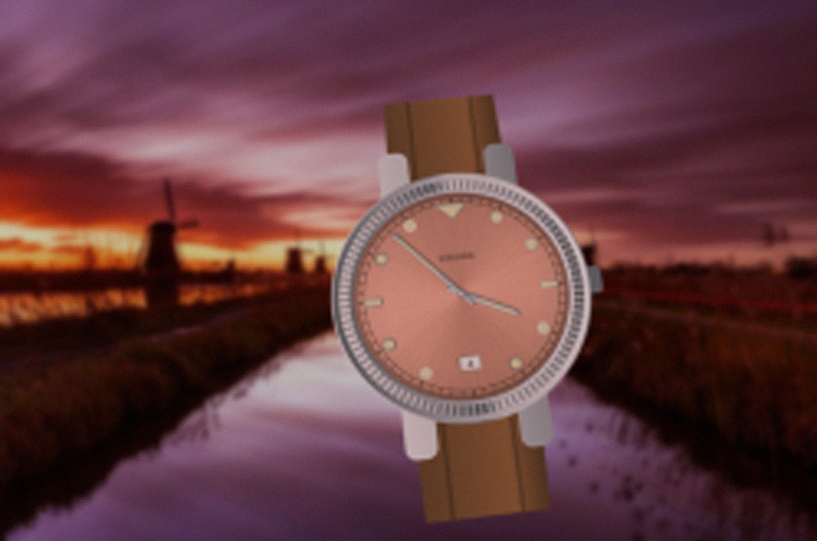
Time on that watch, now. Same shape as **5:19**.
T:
**3:53**
